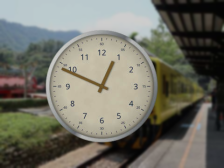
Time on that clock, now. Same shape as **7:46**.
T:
**12:49**
